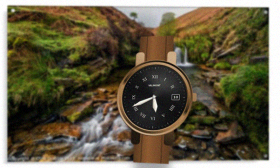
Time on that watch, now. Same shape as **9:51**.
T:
**5:41**
